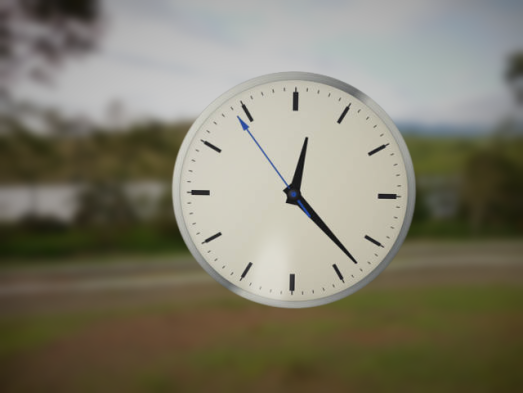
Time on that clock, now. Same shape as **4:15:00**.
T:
**12:22:54**
